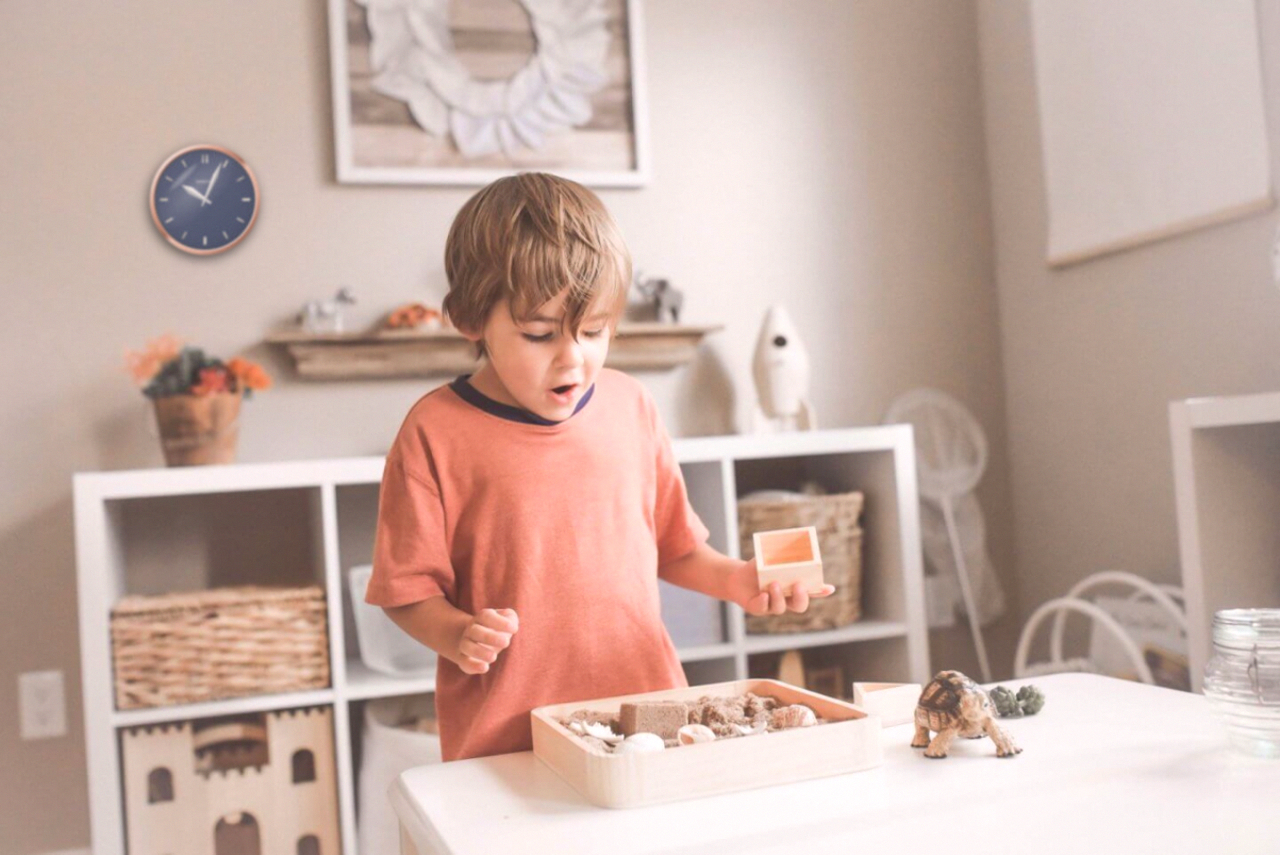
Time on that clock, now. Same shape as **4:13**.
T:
**10:04**
